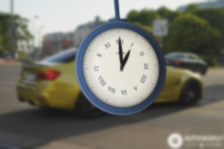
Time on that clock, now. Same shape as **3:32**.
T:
**1:00**
